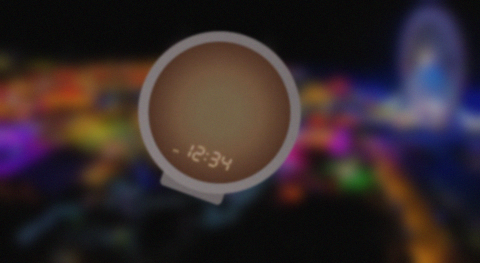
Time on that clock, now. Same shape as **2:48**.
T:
**12:34**
